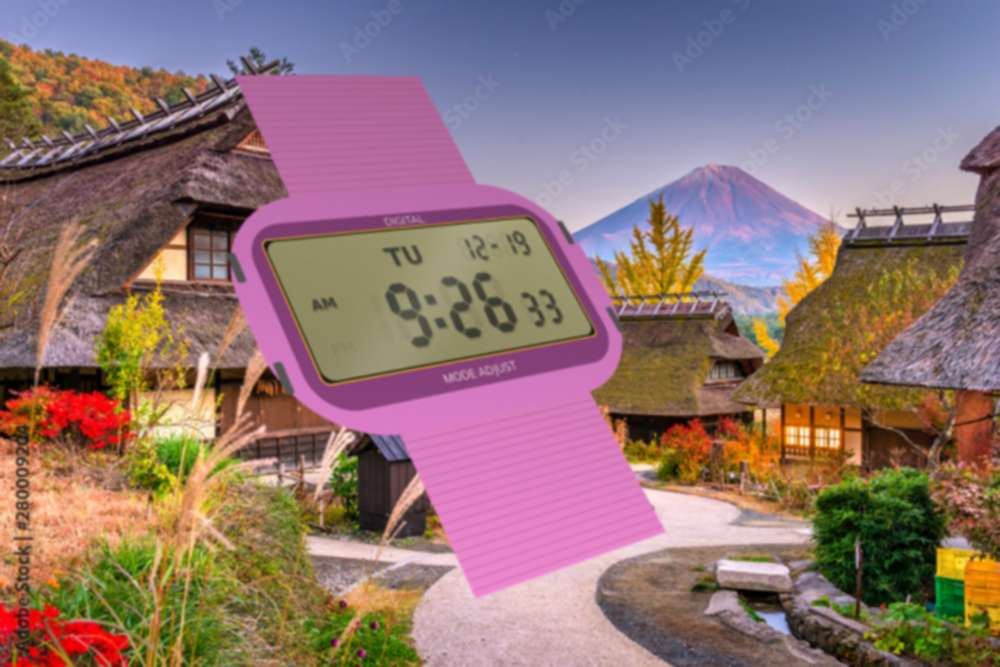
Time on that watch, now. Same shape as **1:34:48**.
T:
**9:26:33**
